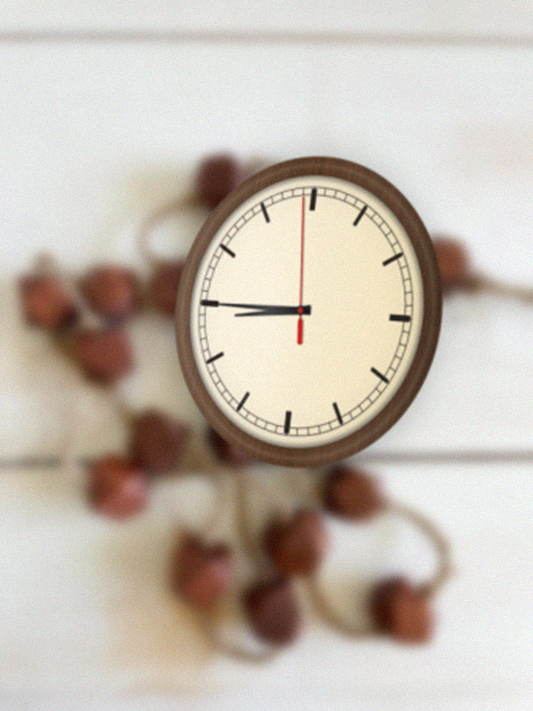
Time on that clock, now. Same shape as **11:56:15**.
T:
**8:44:59**
